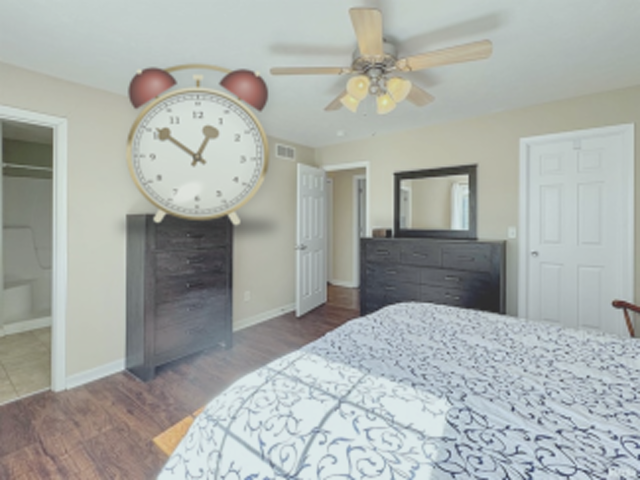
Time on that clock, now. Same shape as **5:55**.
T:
**12:51**
